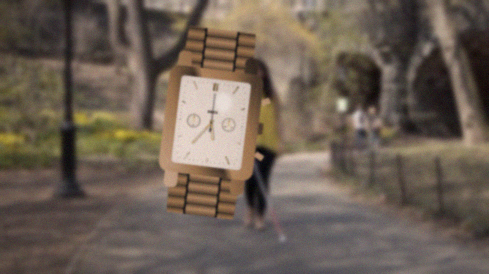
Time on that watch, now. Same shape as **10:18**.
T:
**5:36**
